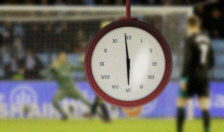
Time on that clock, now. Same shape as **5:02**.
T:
**5:59**
